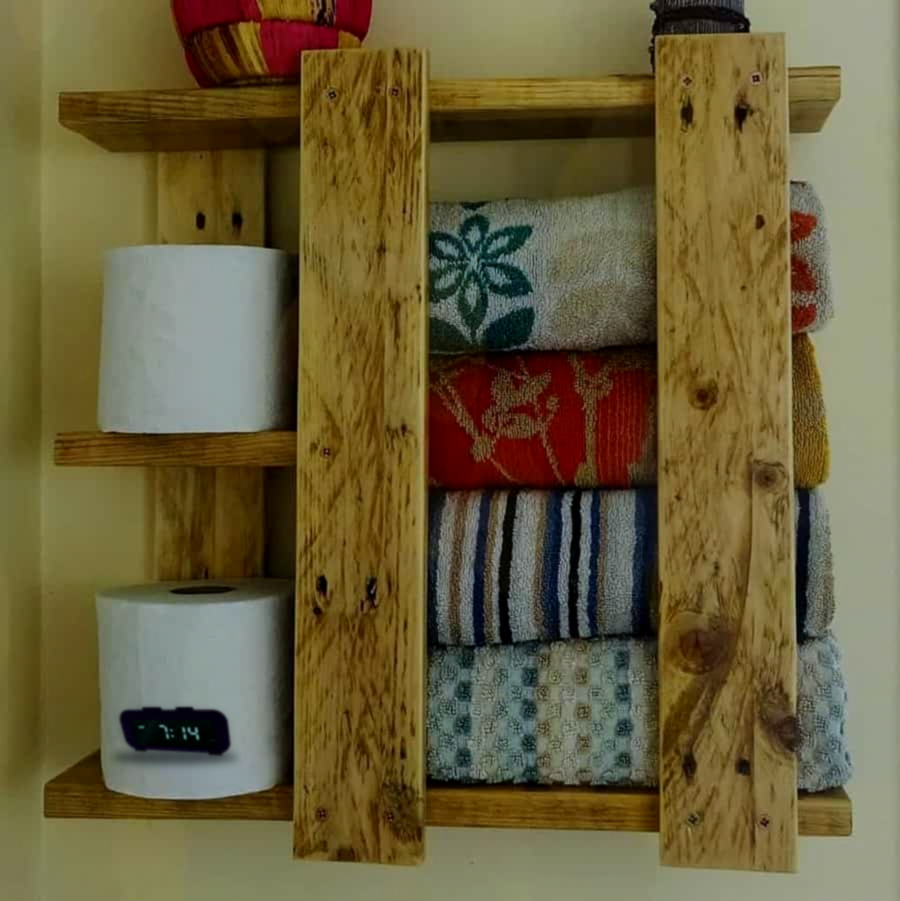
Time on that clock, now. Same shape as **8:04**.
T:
**7:14**
